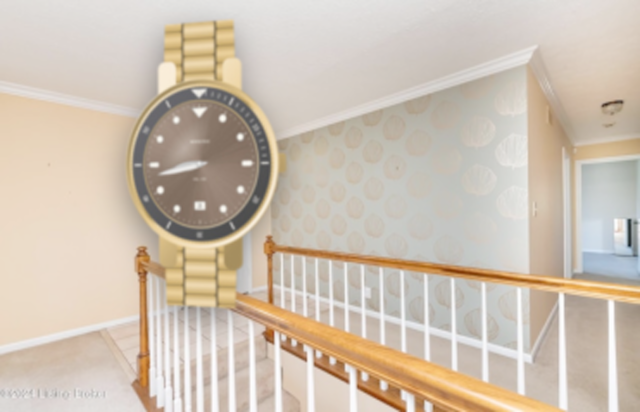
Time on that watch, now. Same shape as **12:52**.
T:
**8:43**
